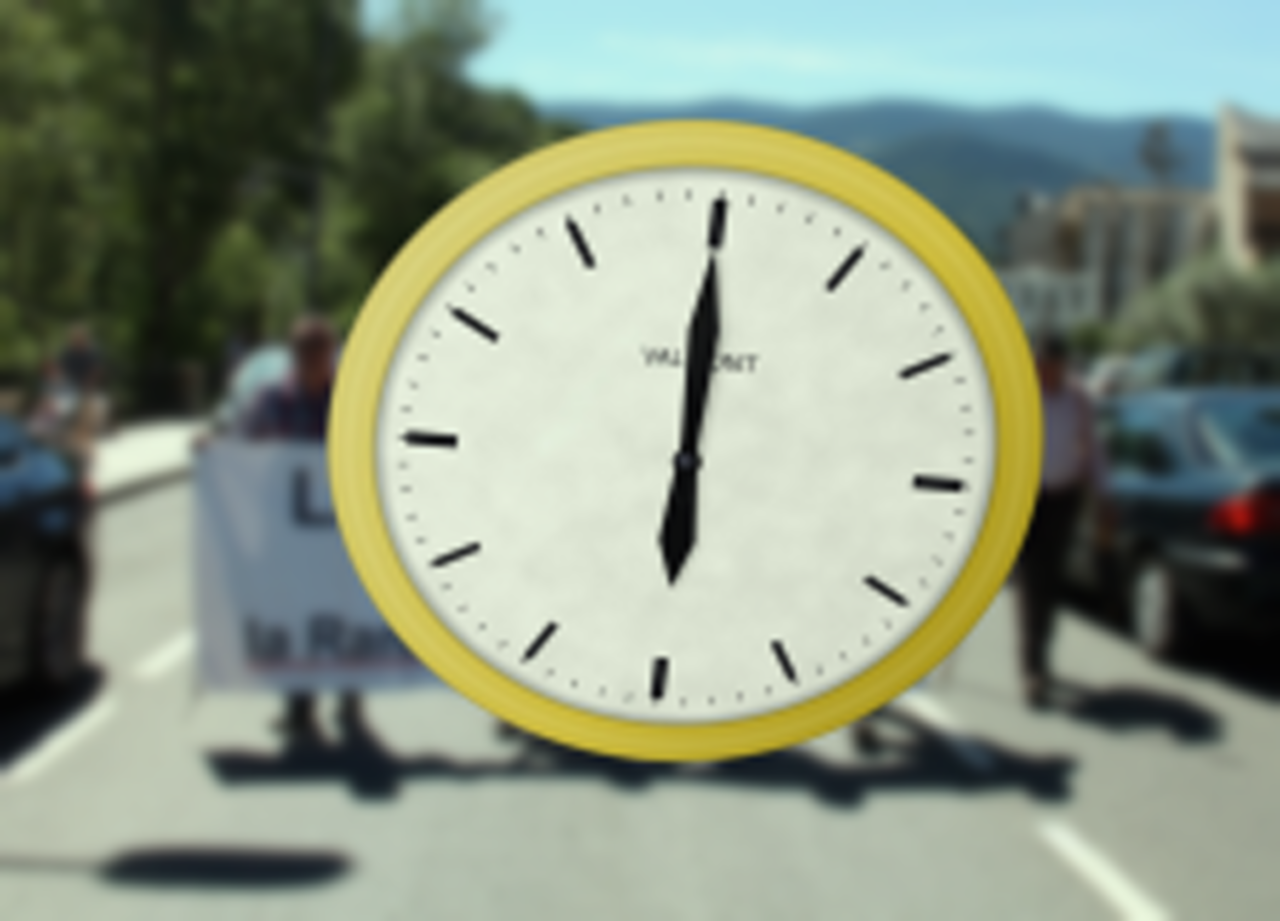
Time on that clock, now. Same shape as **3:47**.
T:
**6:00**
